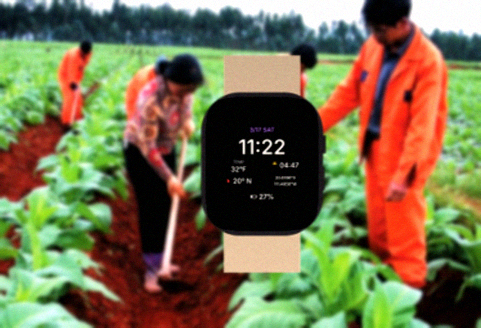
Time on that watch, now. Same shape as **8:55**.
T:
**11:22**
